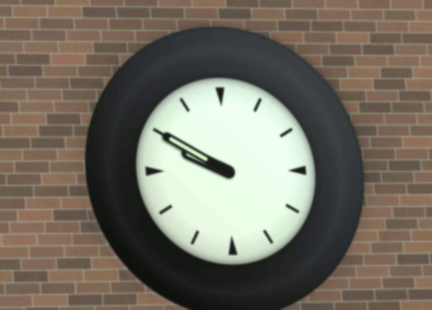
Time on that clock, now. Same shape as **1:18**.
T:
**9:50**
